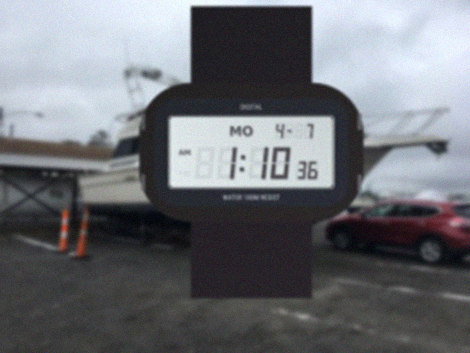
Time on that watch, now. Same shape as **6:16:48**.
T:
**1:10:36**
